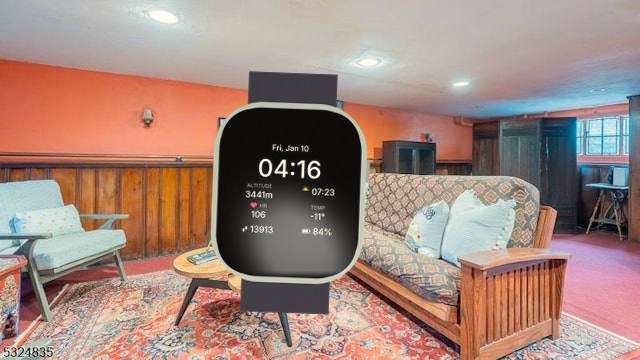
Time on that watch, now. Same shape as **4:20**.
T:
**4:16**
